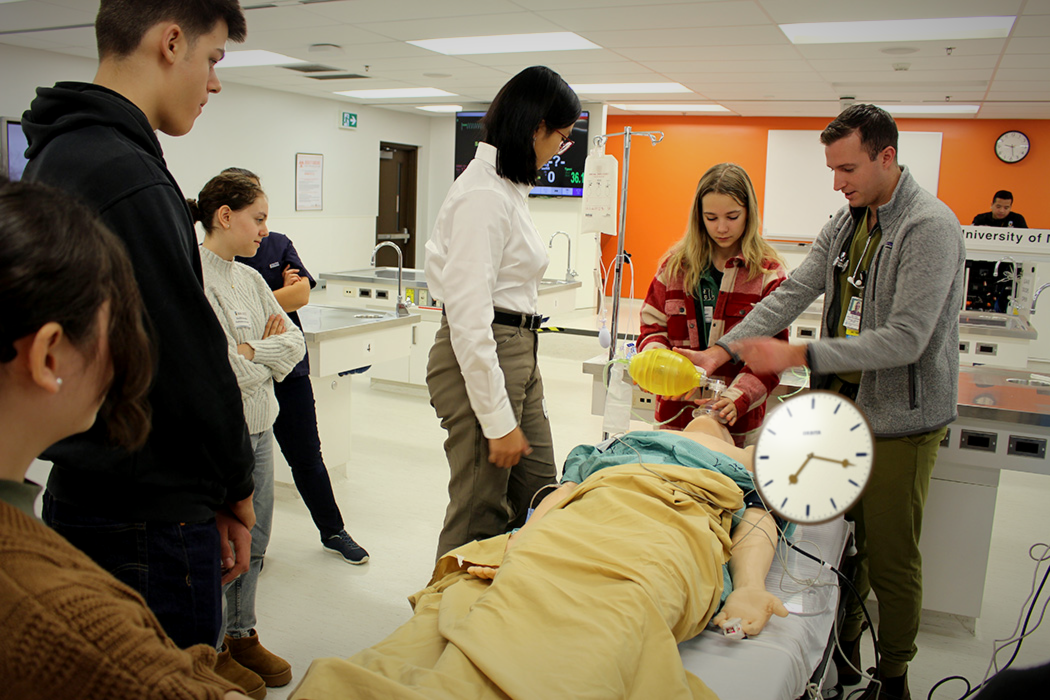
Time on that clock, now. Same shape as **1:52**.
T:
**7:17**
